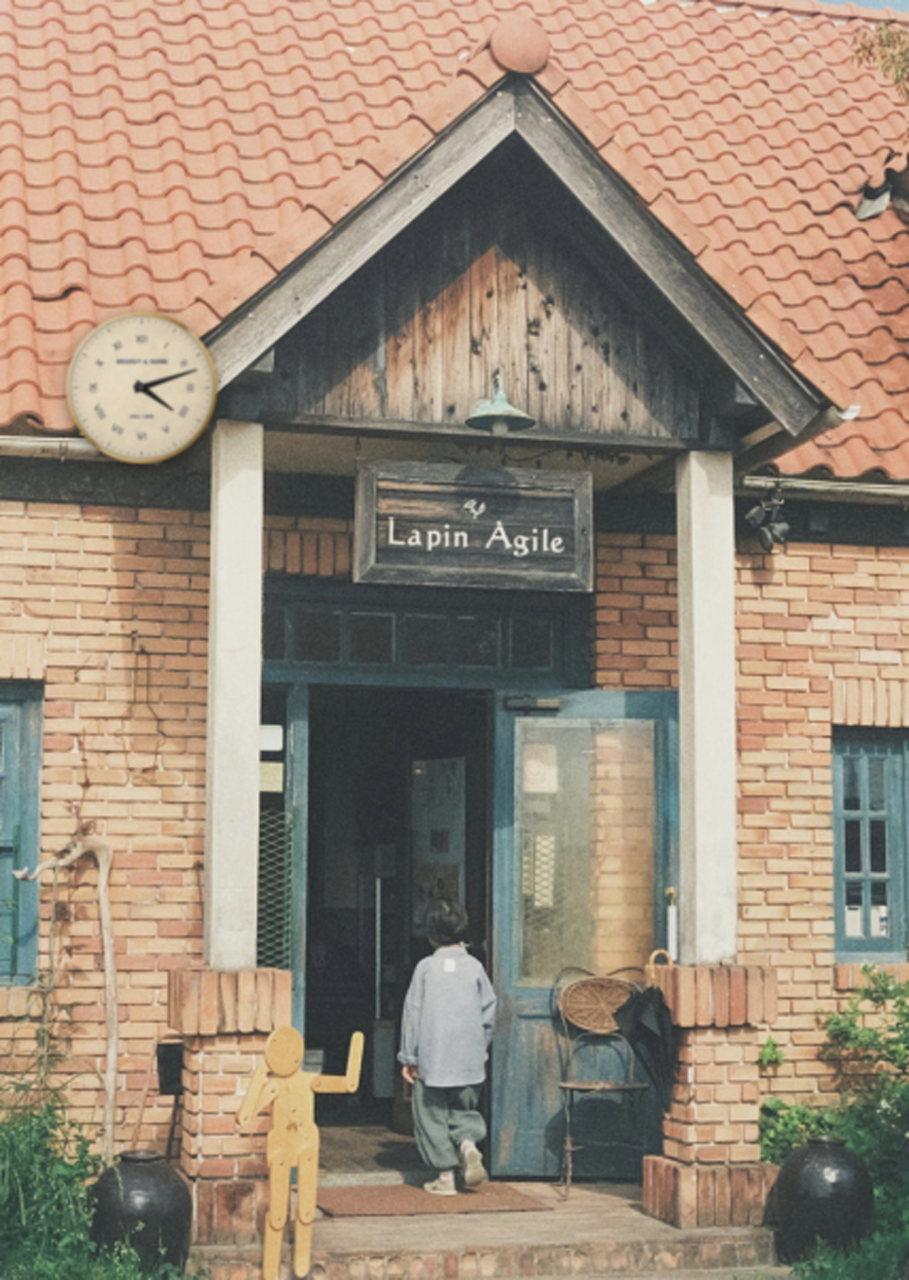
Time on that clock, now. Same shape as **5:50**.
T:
**4:12**
